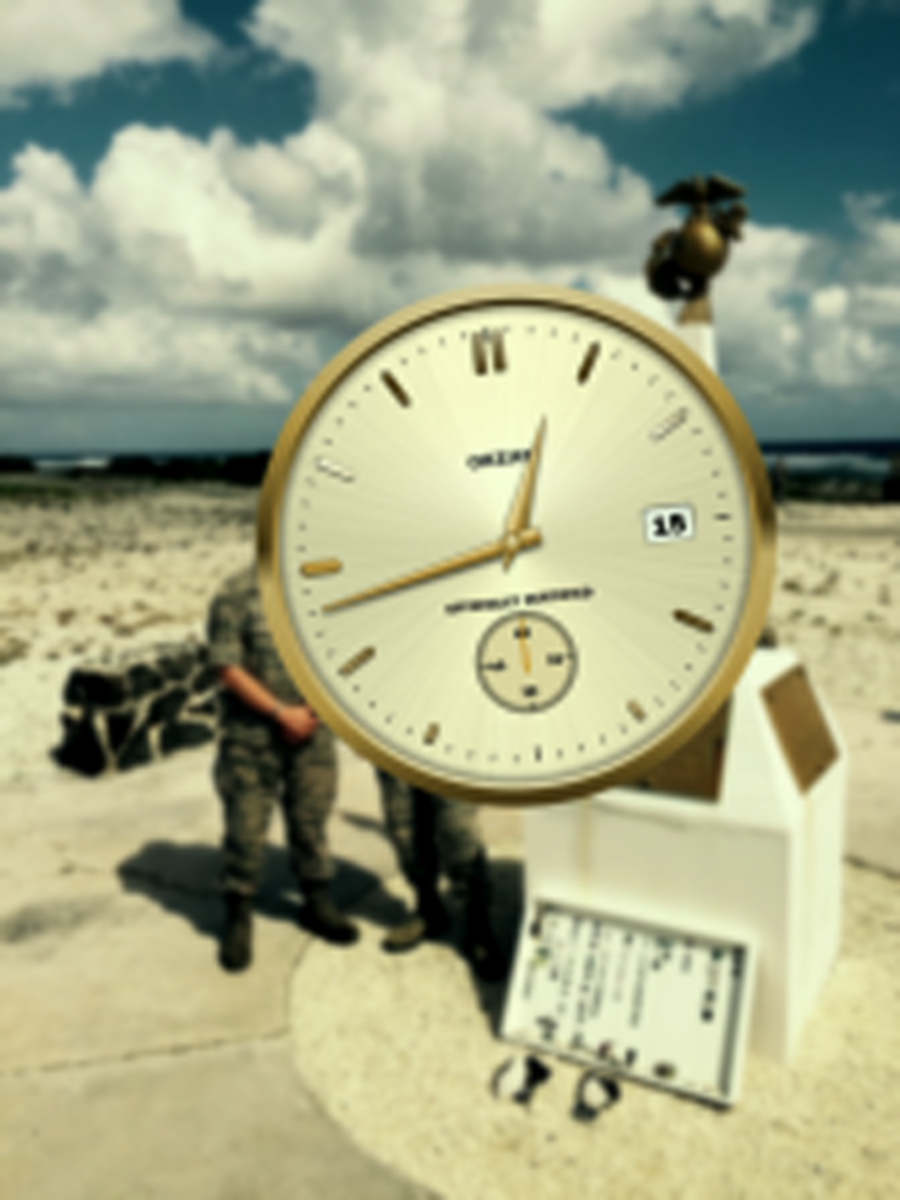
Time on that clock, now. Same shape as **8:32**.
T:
**12:43**
